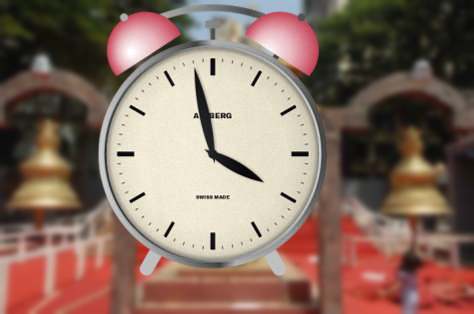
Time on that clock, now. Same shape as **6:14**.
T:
**3:58**
